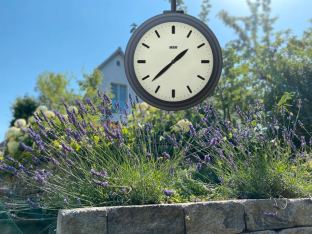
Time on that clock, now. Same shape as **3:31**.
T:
**1:38**
